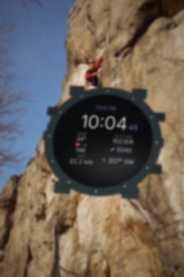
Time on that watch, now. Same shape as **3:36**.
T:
**10:04**
